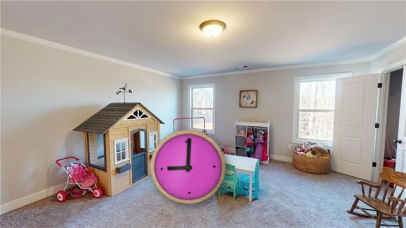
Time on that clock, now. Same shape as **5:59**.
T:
**9:01**
